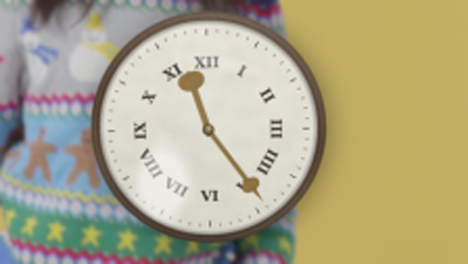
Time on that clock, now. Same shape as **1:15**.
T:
**11:24**
